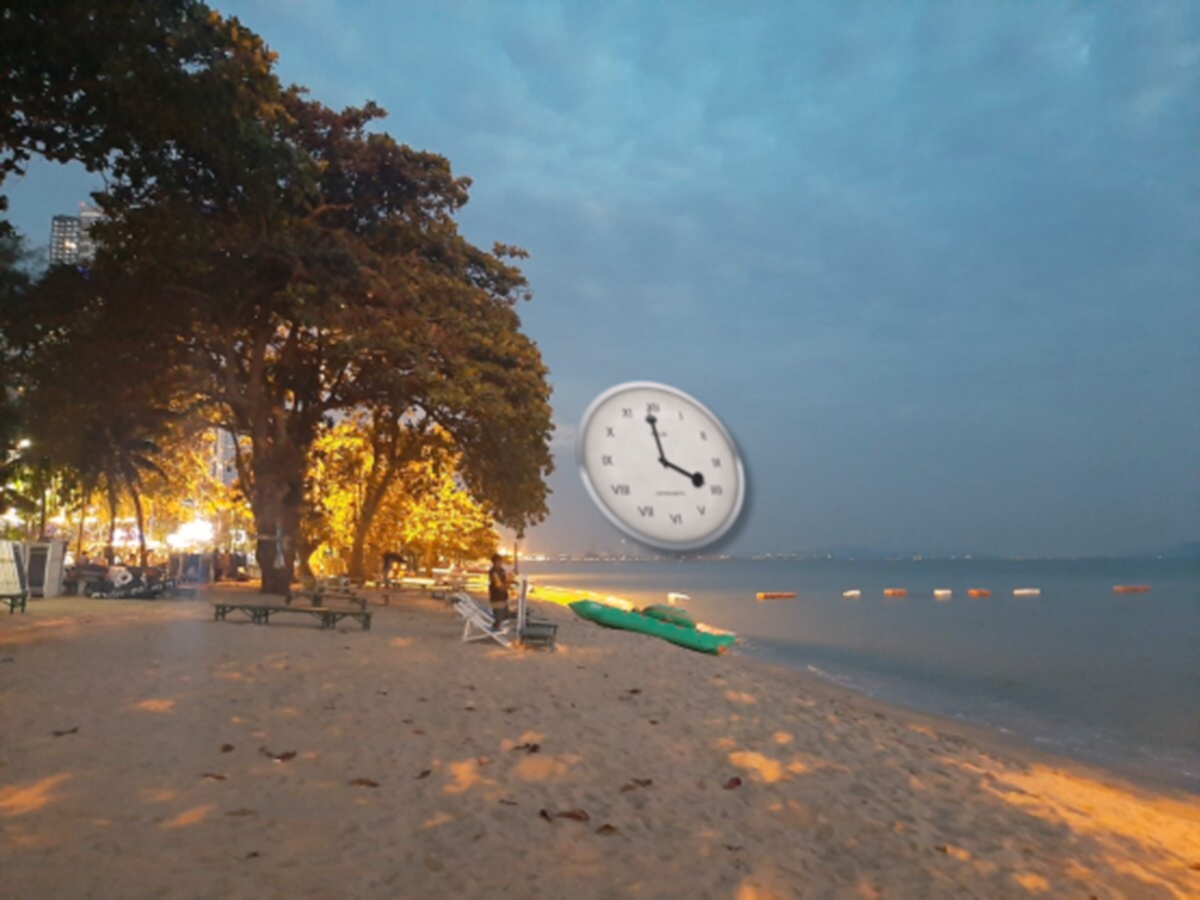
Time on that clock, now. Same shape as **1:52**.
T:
**3:59**
